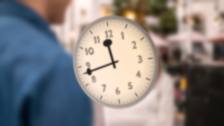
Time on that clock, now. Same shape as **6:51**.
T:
**11:43**
